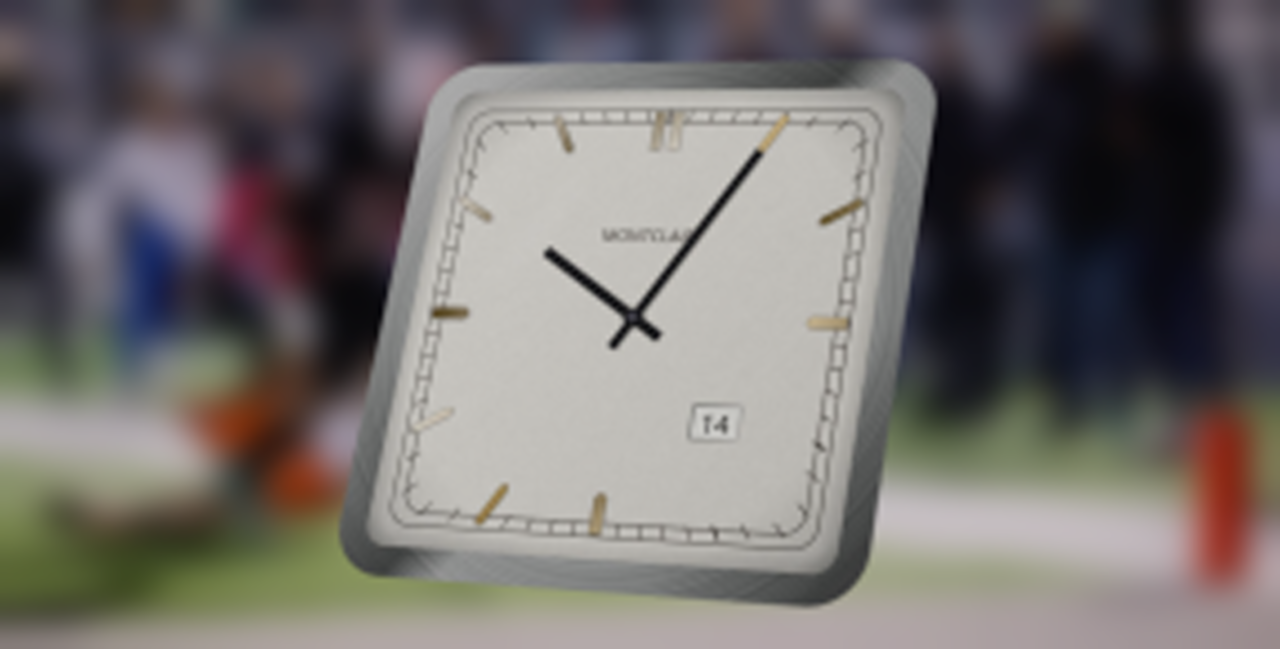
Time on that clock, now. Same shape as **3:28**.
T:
**10:05**
